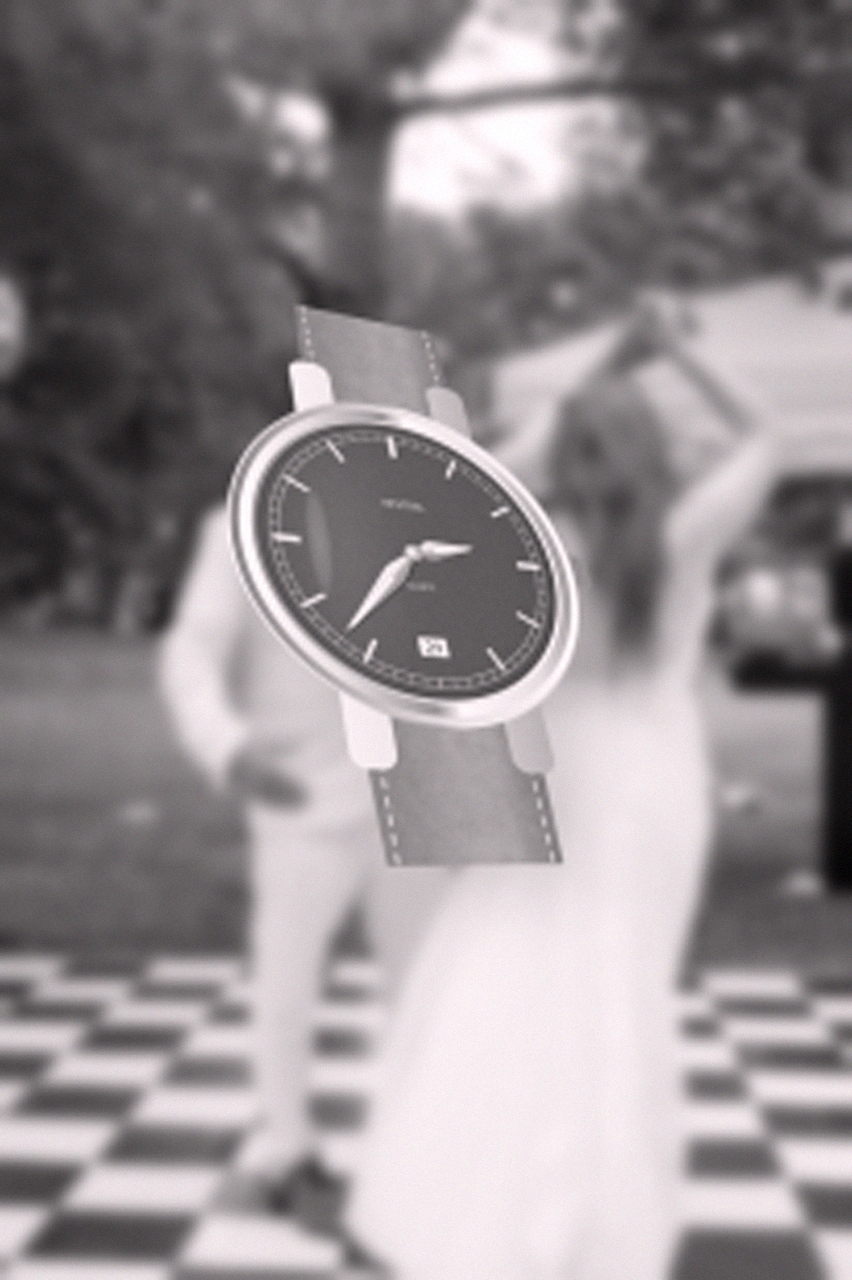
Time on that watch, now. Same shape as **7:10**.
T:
**2:37**
